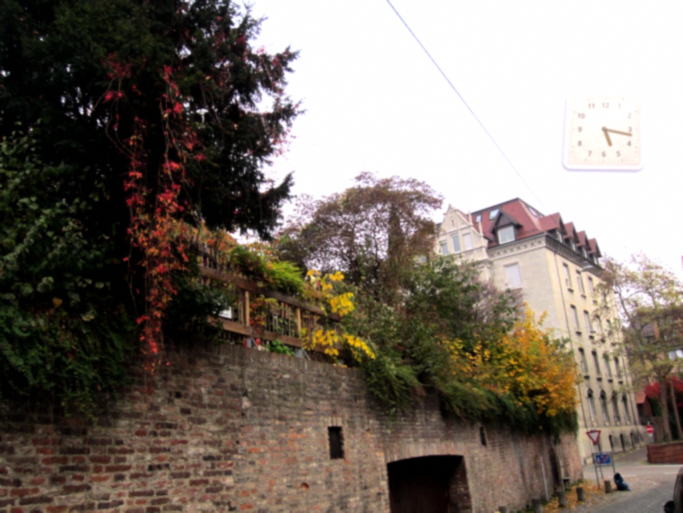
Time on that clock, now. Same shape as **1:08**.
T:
**5:17**
